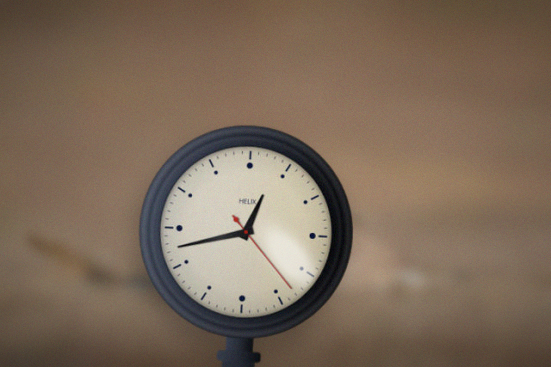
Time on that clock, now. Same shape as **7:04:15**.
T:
**12:42:23**
